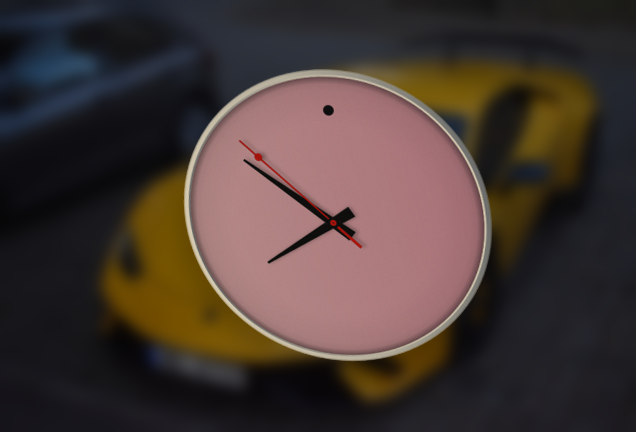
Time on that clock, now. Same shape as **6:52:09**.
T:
**7:50:52**
